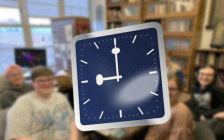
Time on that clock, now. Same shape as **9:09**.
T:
**9:00**
